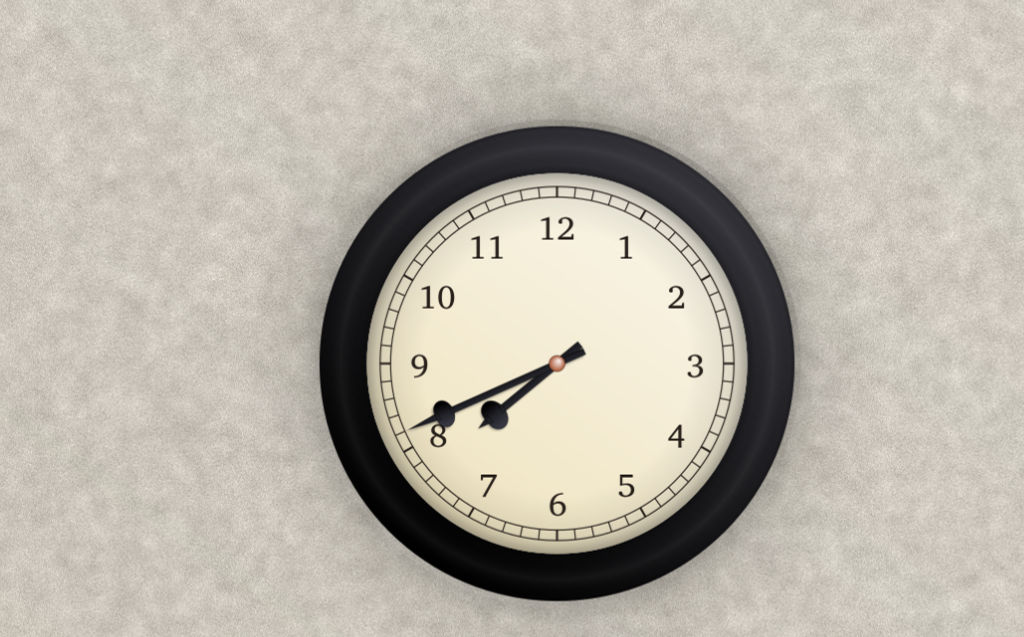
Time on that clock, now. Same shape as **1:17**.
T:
**7:41**
